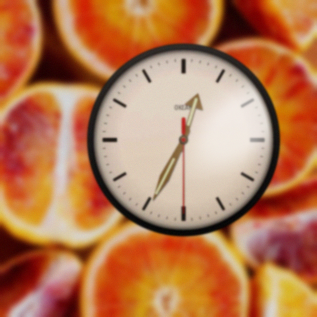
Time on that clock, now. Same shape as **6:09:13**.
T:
**12:34:30**
